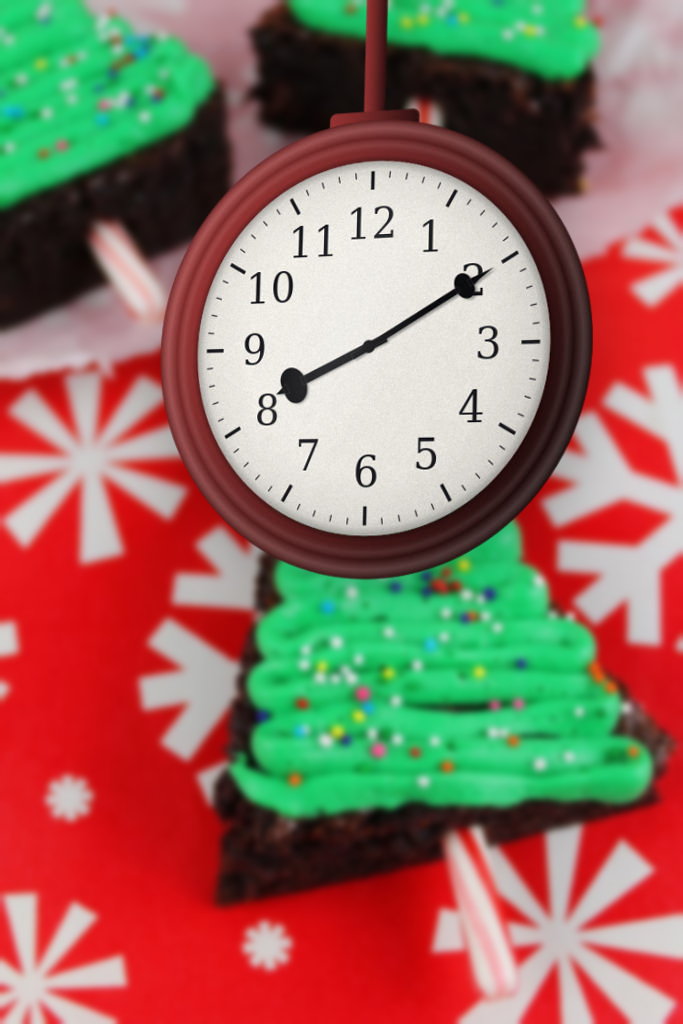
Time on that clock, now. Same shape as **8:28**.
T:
**8:10**
